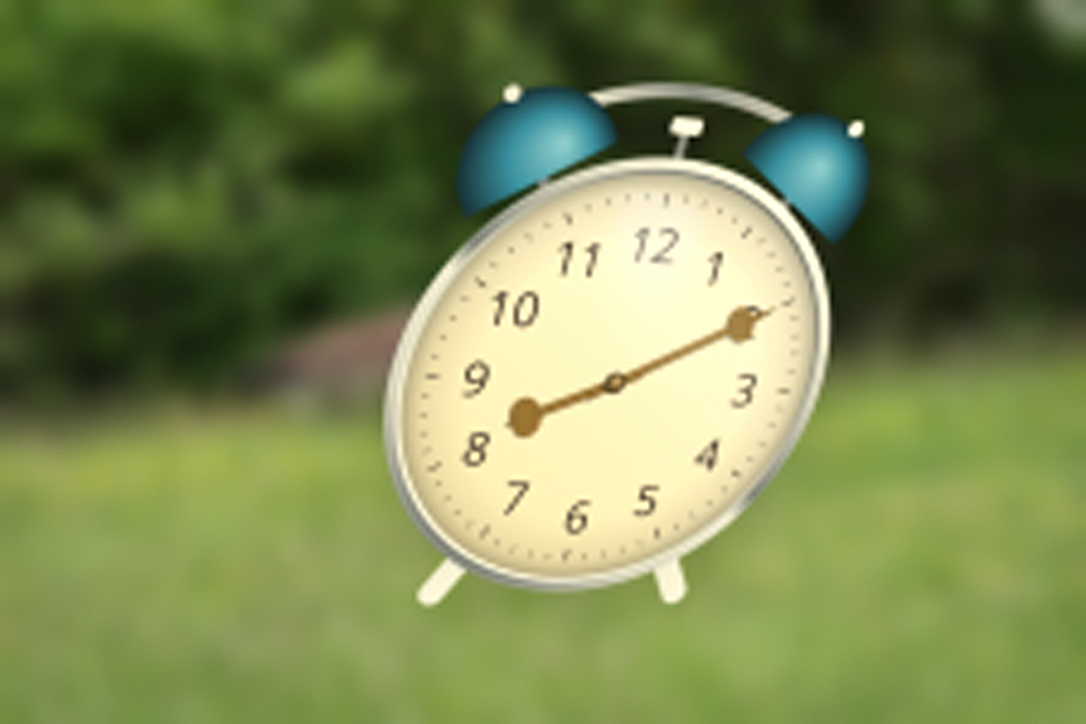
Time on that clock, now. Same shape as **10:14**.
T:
**8:10**
